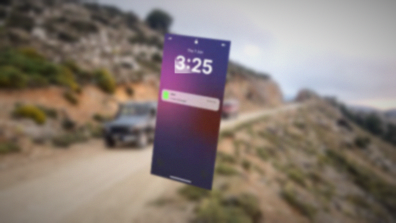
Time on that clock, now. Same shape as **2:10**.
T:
**3:25**
